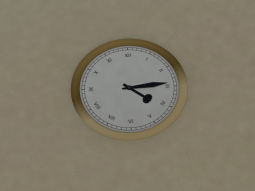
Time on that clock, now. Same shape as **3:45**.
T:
**4:14**
